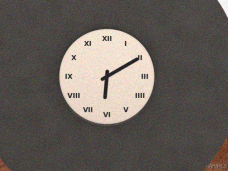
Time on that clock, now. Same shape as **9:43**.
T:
**6:10**
